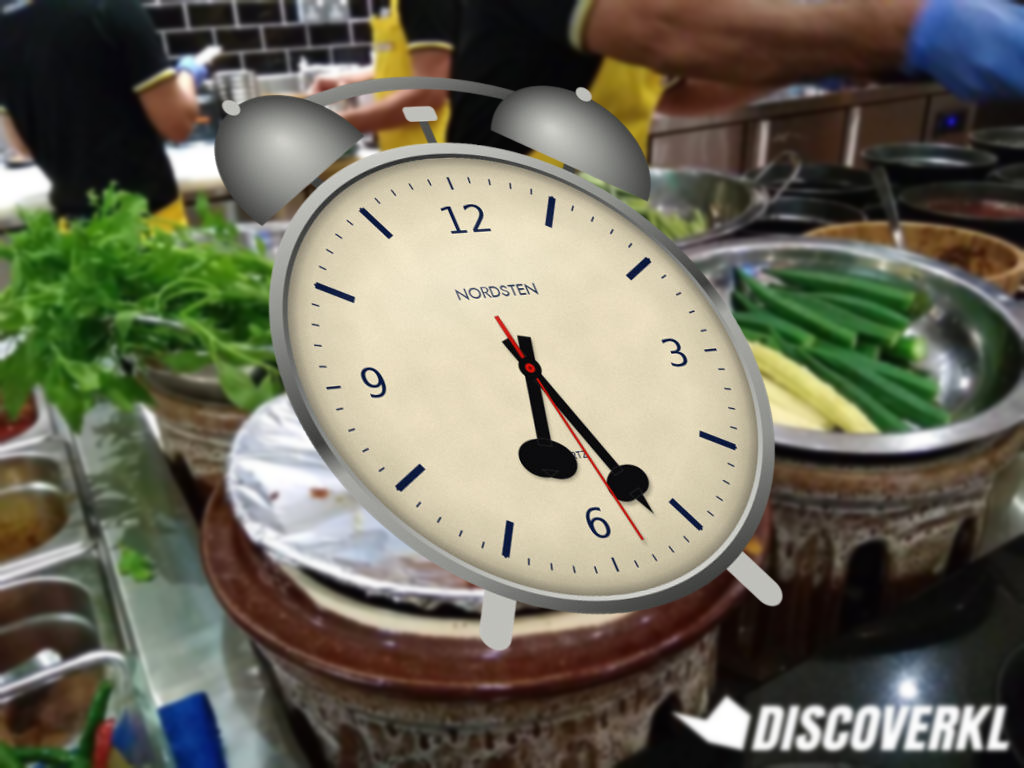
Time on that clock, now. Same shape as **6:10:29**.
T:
**6:26:28**
